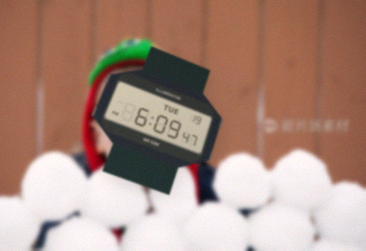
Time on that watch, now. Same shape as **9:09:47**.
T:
**6:09:47**
